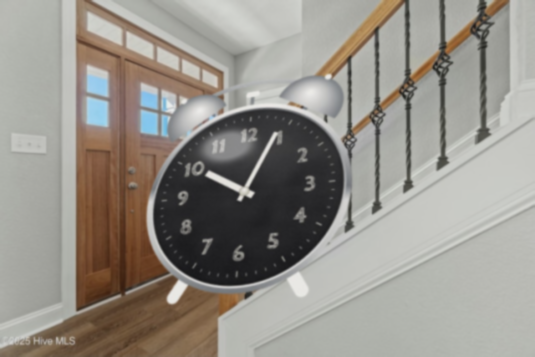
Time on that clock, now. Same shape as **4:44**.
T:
**10:04**
